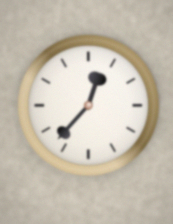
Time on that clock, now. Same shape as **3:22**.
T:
**12:37**
